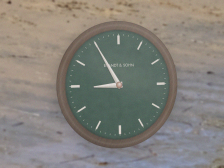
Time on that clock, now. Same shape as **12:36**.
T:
**8:55**
